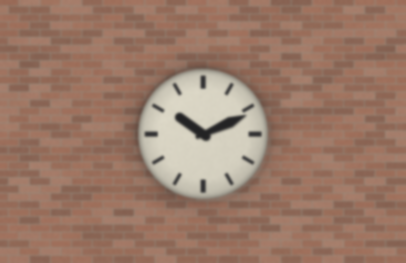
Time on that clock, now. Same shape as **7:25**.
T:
**10:11**
